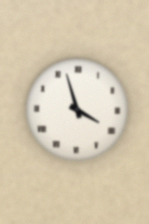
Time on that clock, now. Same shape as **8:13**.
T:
**3:57**
